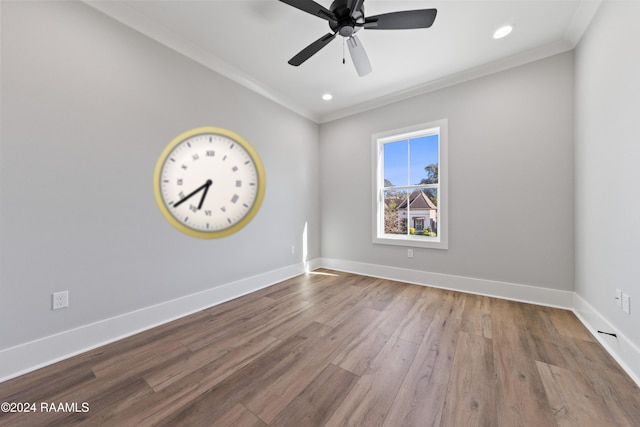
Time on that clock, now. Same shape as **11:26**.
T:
**6:39**
